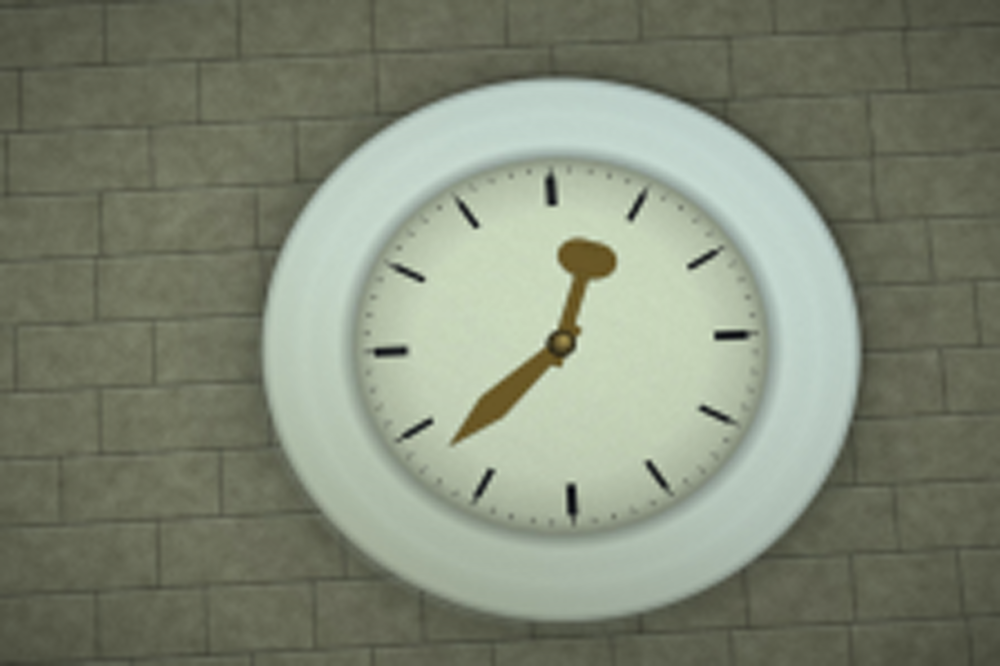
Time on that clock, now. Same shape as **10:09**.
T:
**12:38**
